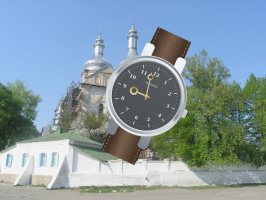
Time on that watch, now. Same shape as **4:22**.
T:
**8:58**
